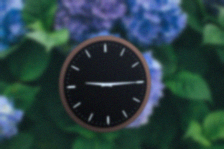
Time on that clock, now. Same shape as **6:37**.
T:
**9:15**
